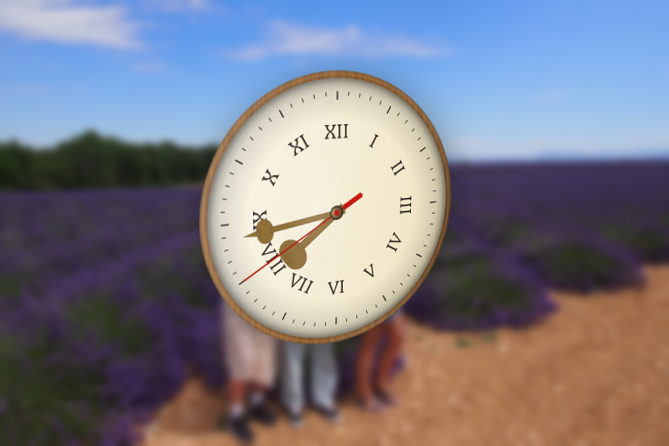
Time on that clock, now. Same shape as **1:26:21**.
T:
**7:43:40**
